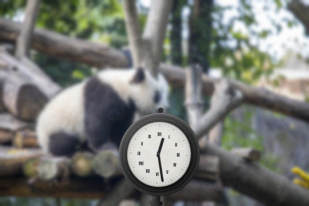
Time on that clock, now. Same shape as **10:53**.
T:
**12:28**
